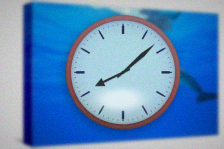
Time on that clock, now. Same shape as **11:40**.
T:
**8:08**
